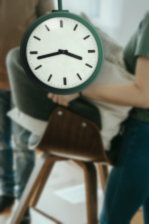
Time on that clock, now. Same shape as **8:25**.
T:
**3:43**
